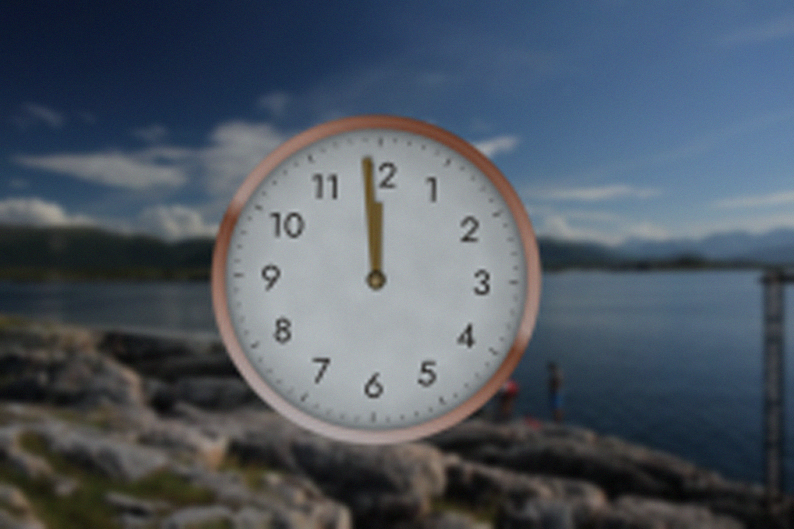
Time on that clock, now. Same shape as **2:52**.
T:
**11:59**
